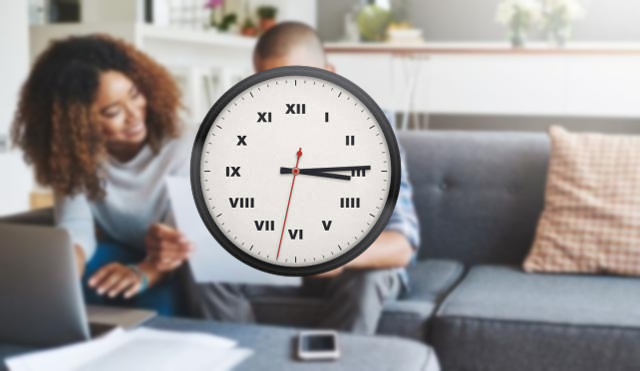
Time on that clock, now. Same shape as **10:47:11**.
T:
**3:14:32**
